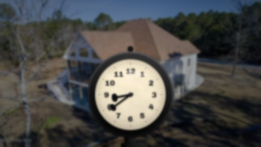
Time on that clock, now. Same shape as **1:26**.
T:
**8:39**
